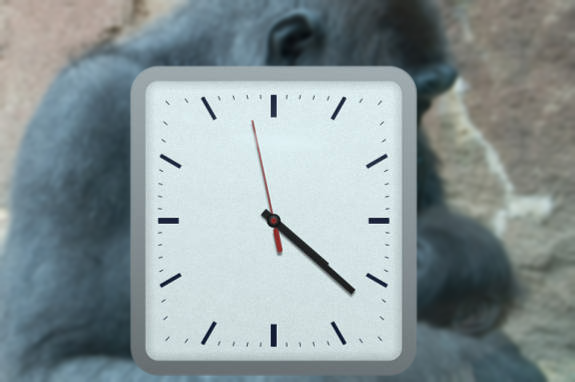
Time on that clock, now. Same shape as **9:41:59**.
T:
**4:21:58**
